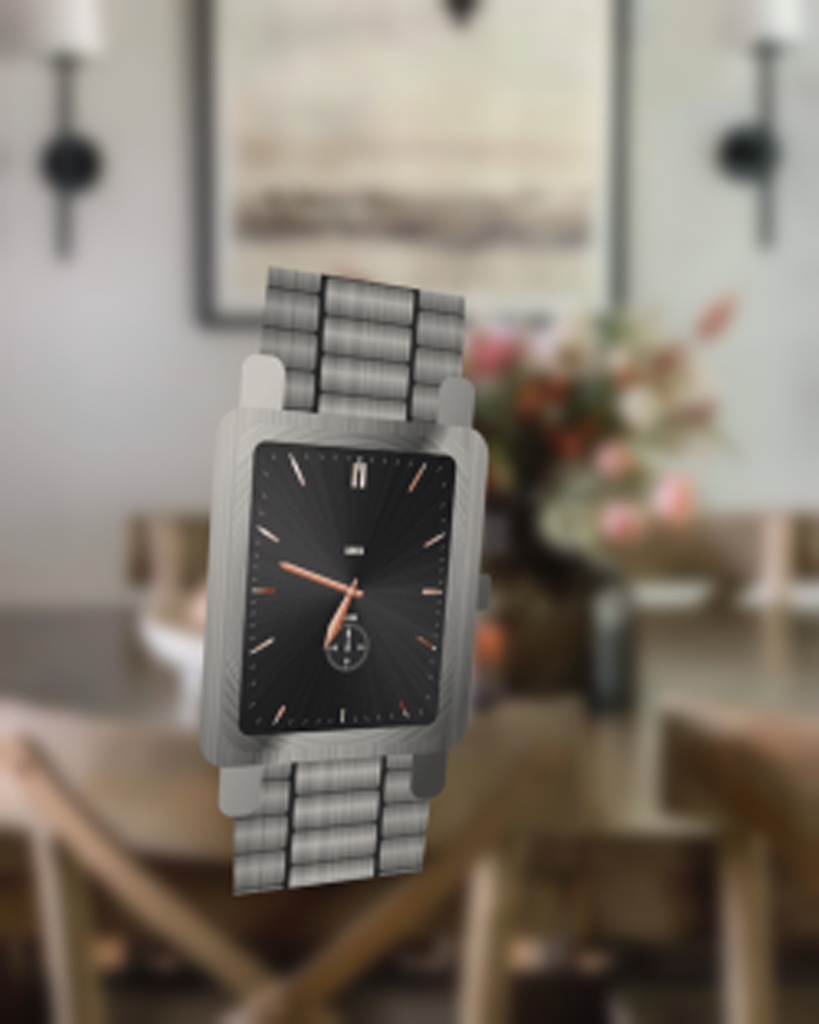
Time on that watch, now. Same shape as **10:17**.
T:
**6:48**
